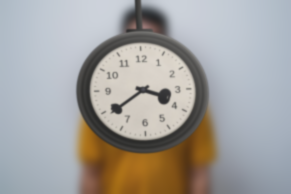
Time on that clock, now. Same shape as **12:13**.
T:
**3:39**
